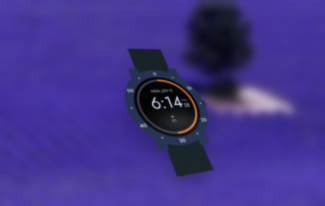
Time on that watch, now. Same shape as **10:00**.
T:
**6:14**
